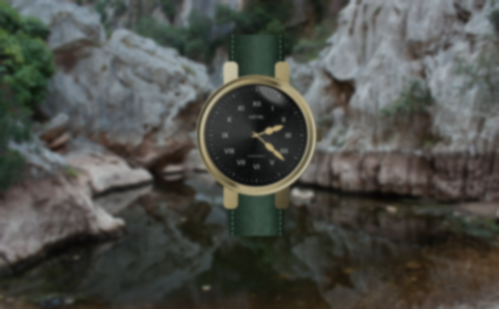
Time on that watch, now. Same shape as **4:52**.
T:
**2:22**
